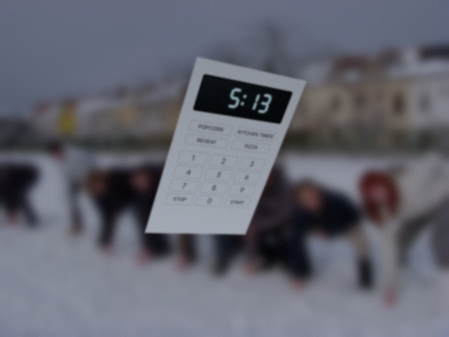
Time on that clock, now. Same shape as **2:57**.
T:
**5:13**
